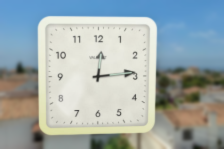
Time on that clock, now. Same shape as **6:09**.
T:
**12:14**
